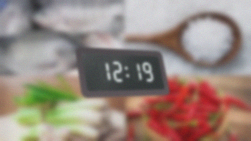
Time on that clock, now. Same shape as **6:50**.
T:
**12:19**
